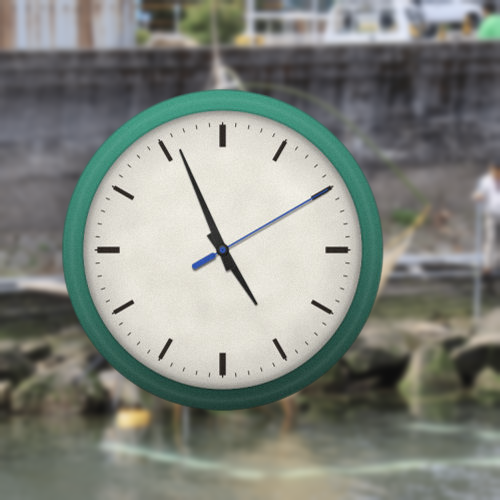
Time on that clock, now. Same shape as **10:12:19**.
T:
**4:56:10**
